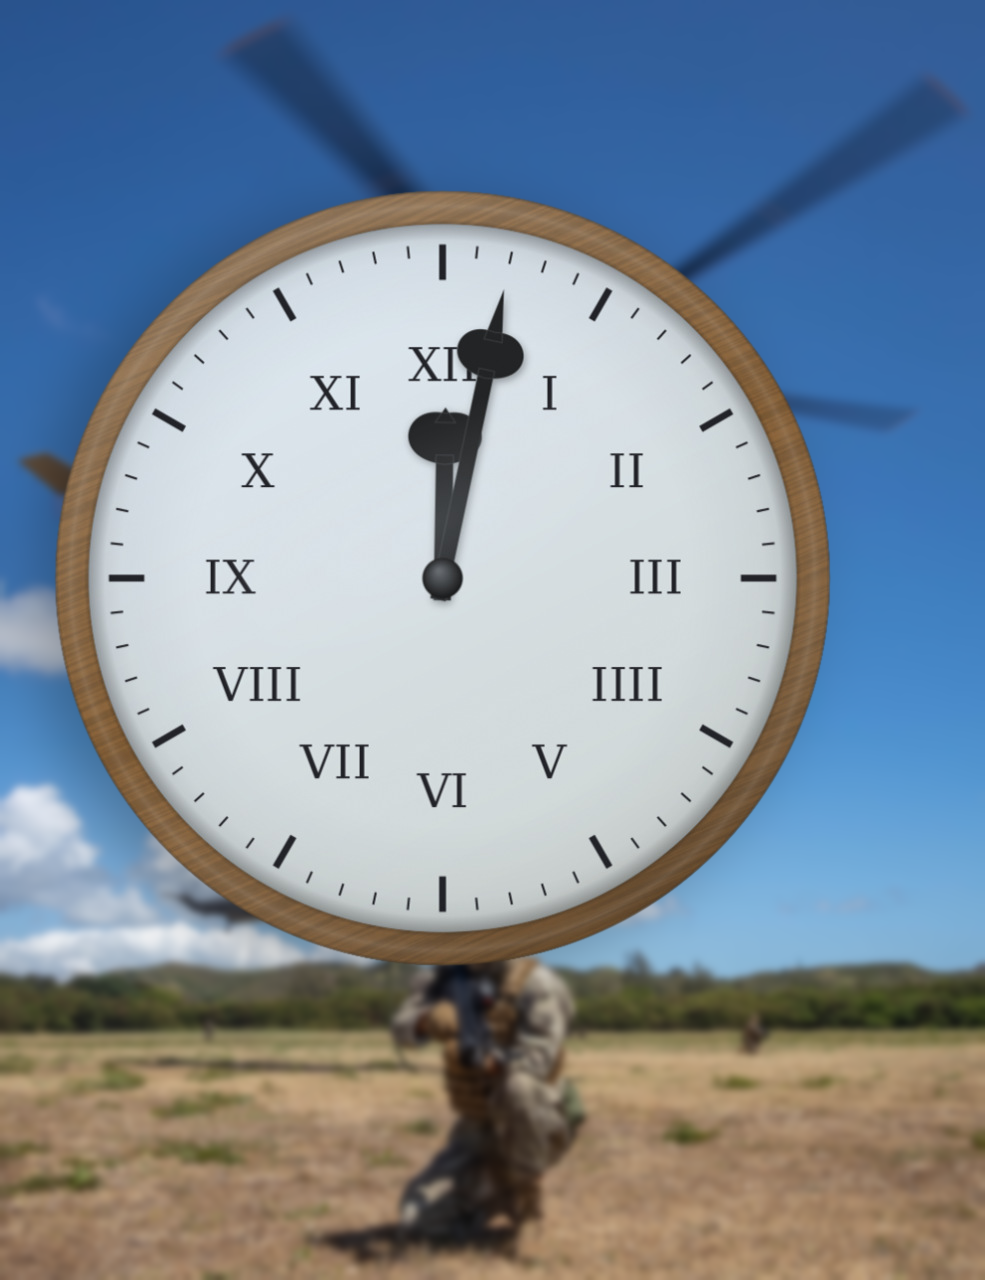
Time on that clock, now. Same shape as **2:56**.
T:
**12:02**
